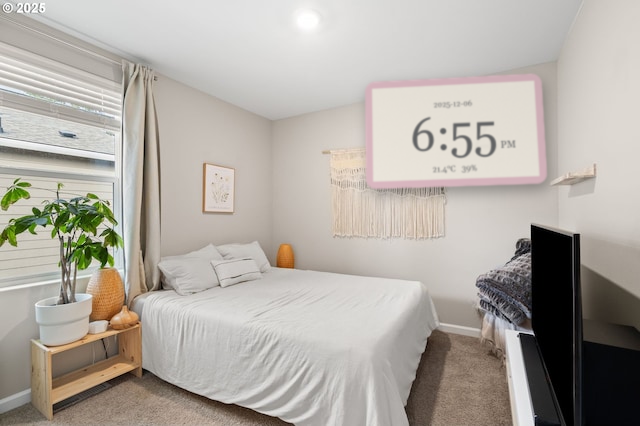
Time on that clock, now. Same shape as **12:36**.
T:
**6:55**
